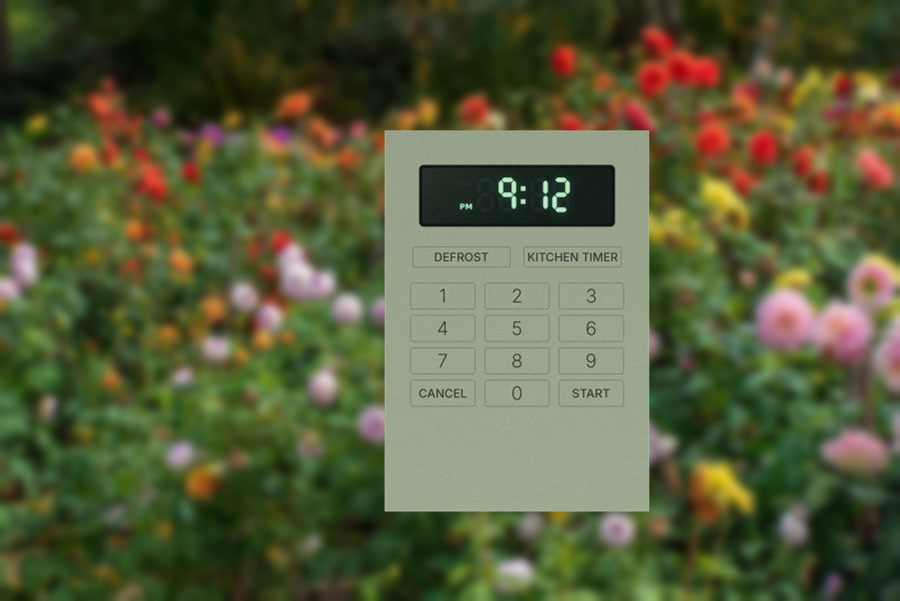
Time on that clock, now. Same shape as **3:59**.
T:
**9:12**
